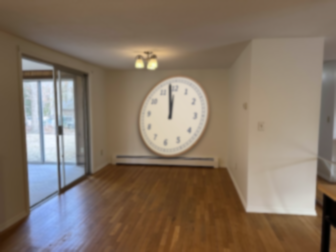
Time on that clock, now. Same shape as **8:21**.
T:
**11:58**
